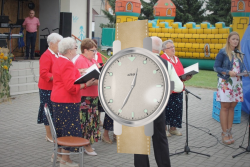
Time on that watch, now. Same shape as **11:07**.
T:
**12:35**
